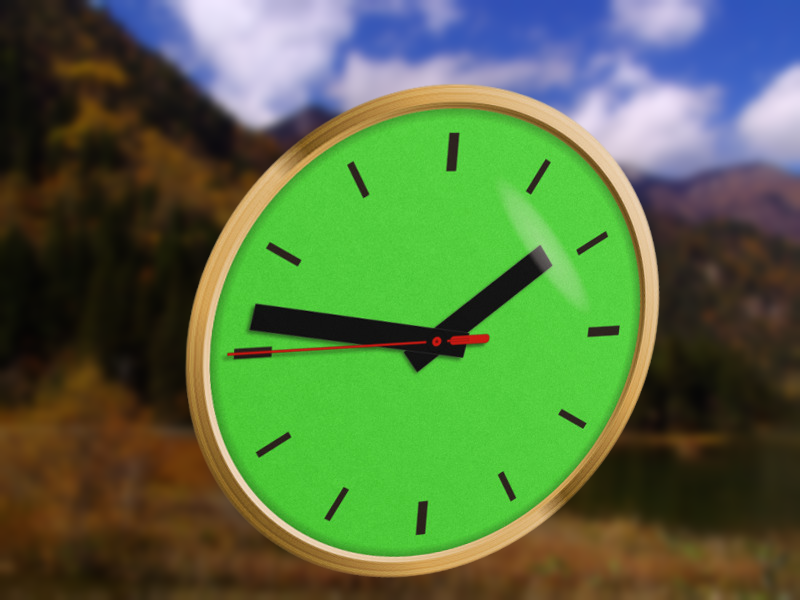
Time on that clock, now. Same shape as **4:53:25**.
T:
**1:46:45**
